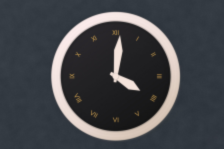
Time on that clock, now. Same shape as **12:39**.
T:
**4:01**
